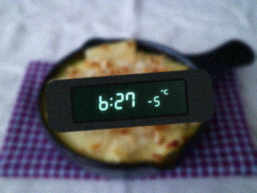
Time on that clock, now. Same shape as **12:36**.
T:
**6:27**
